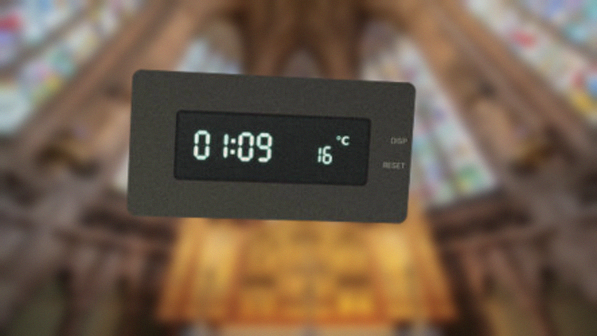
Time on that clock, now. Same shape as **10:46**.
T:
**1:09**
